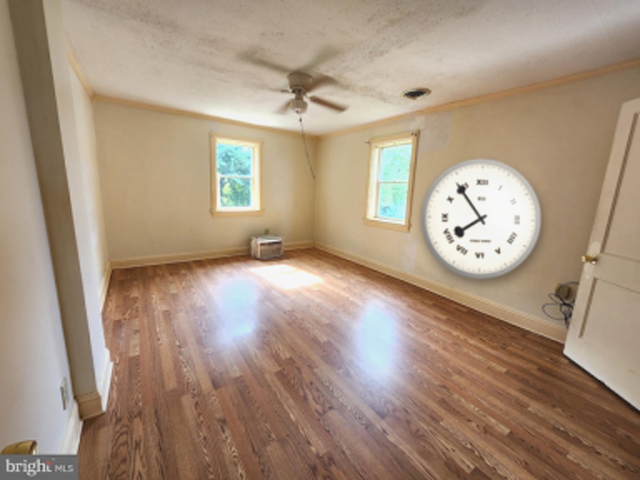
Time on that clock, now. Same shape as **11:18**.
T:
**7:54**
